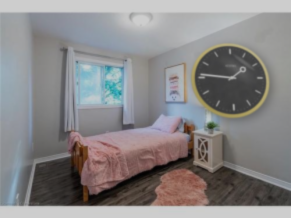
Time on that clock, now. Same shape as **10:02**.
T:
**1:46**
